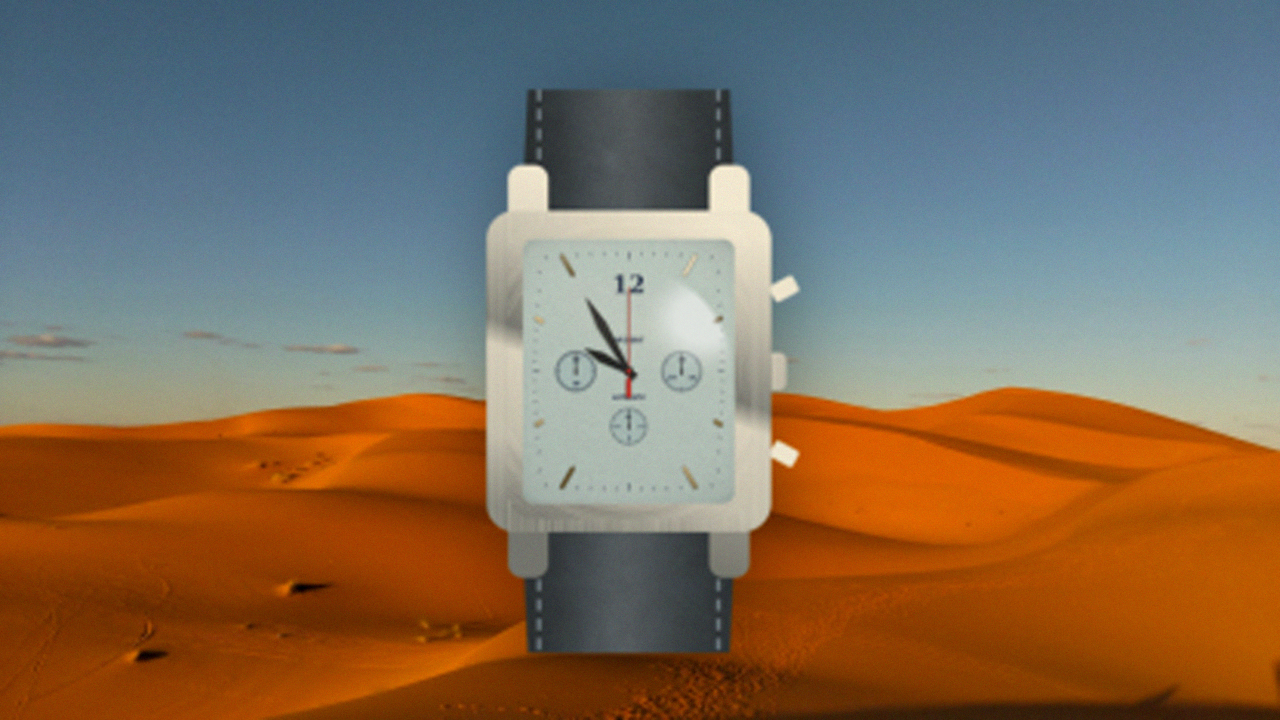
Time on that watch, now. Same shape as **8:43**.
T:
**9:55**
